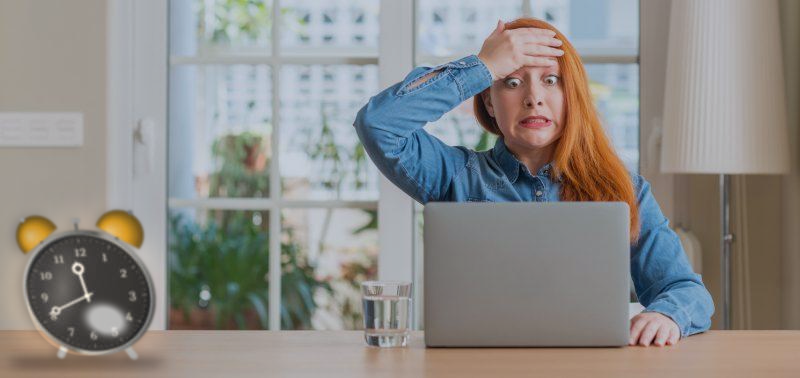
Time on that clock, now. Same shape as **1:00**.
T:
**11:41**
